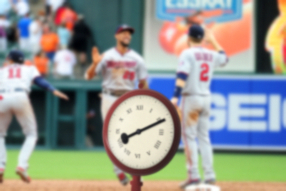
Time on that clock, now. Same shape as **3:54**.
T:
**8:11**
